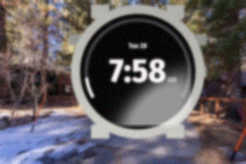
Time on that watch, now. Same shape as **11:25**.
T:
**7:58**
